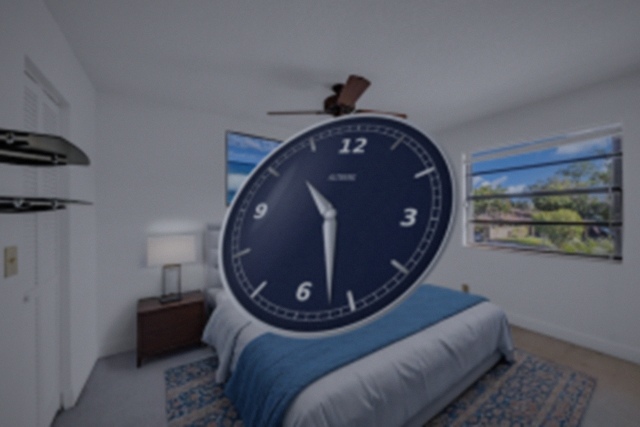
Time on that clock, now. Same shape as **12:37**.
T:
**10:27**
